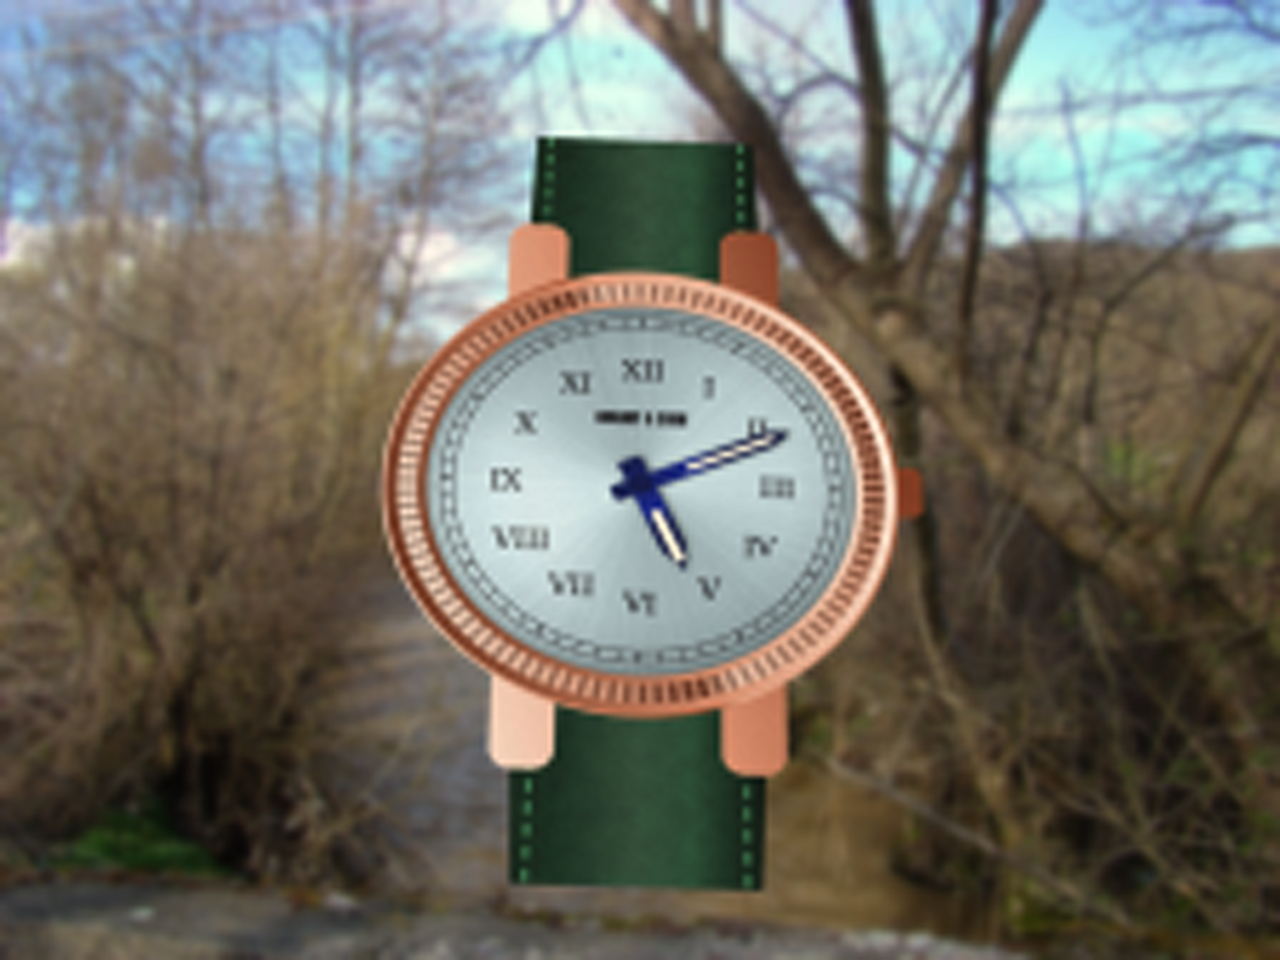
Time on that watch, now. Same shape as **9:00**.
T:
**5:11**
